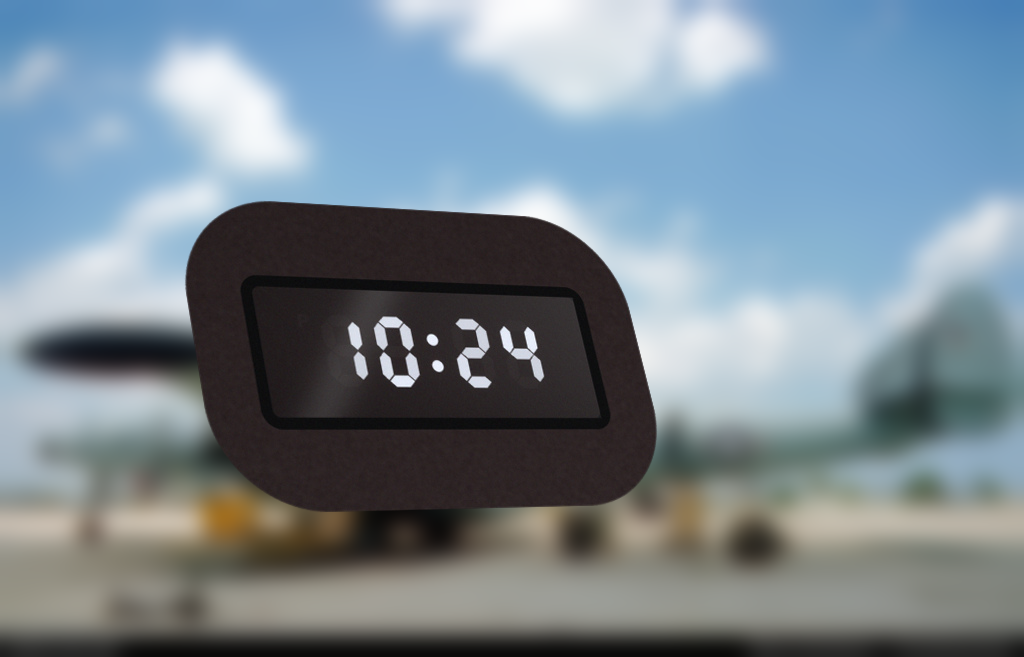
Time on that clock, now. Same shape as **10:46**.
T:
**10:24**
